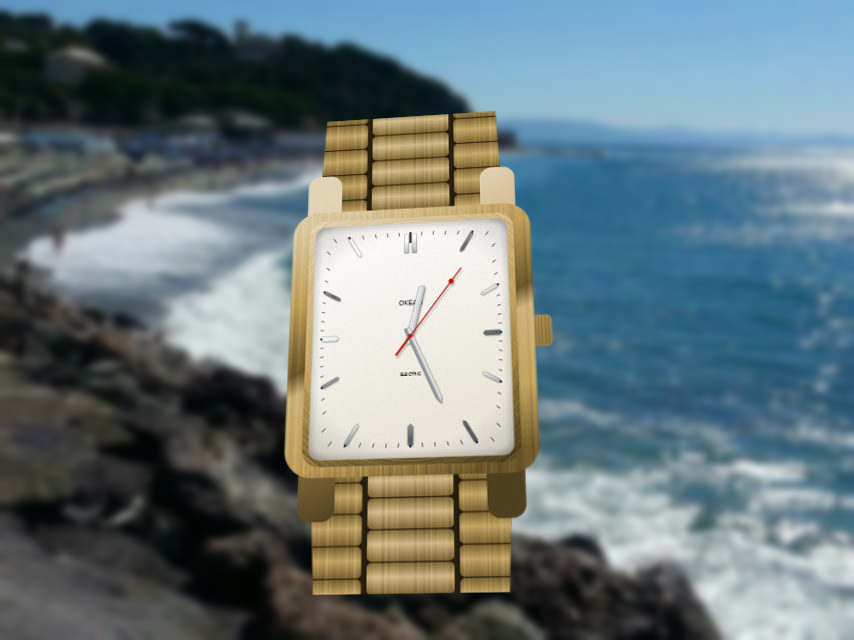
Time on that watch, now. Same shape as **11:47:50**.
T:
**12:26:06**
